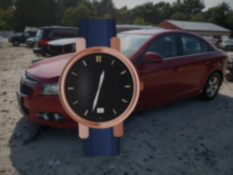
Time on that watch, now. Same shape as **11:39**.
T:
**12:33**
